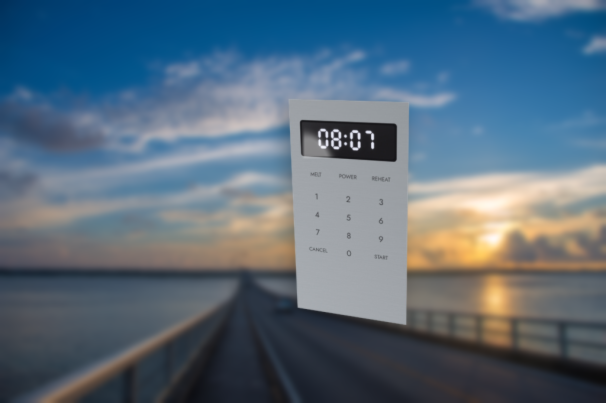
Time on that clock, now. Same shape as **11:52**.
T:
**8:07**
